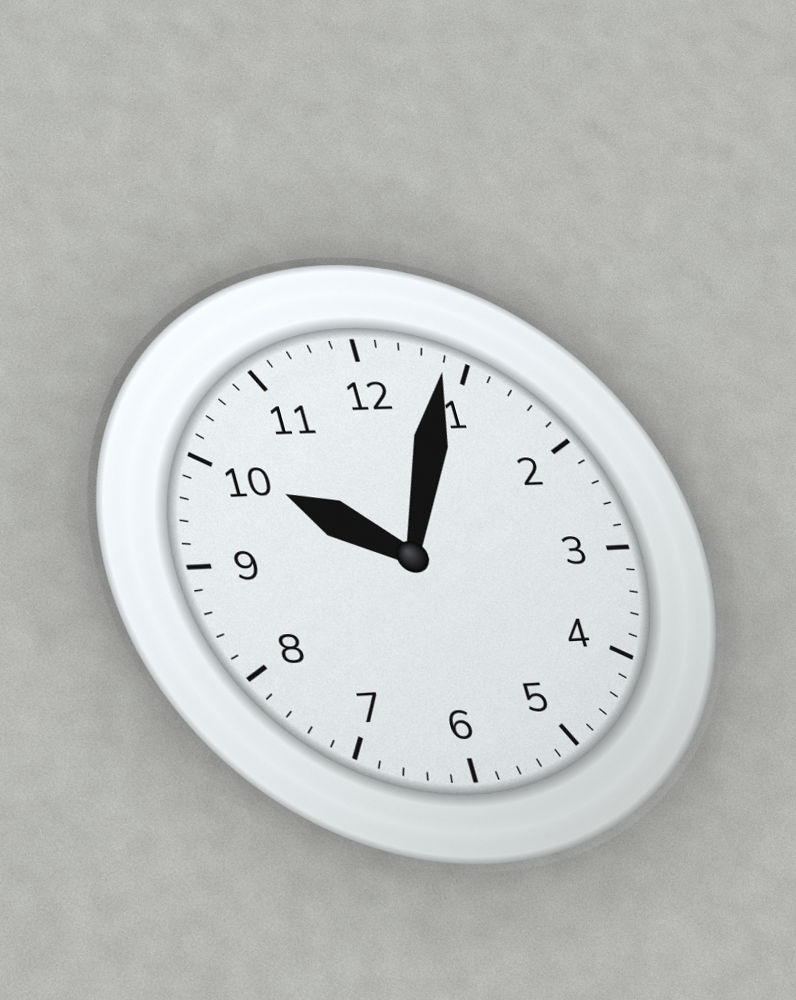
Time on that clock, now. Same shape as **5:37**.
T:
**10:04**
